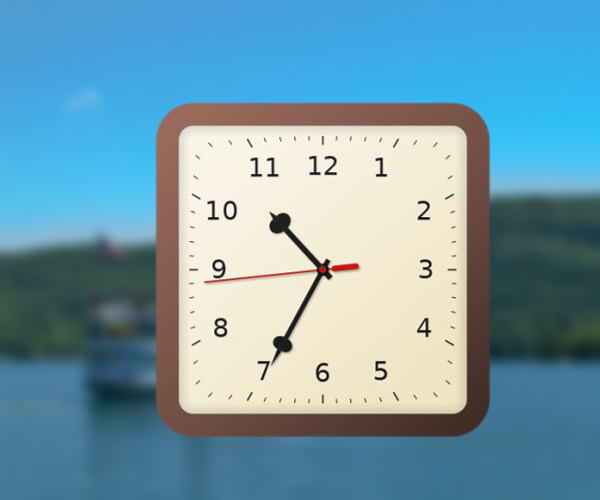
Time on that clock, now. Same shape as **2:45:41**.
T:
**10:34:44**
